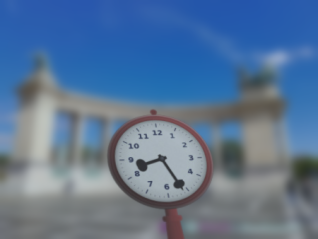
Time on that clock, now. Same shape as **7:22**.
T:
**8:26**
